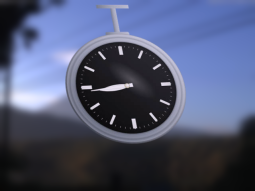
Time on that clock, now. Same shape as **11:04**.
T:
**8:44**
